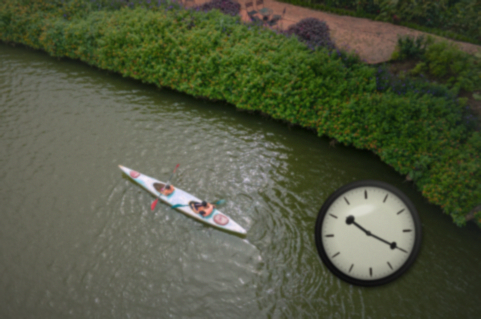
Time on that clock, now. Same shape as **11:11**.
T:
**10:20**
